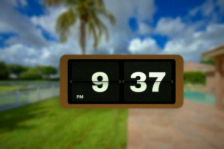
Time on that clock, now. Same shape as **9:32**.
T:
**9:37**
